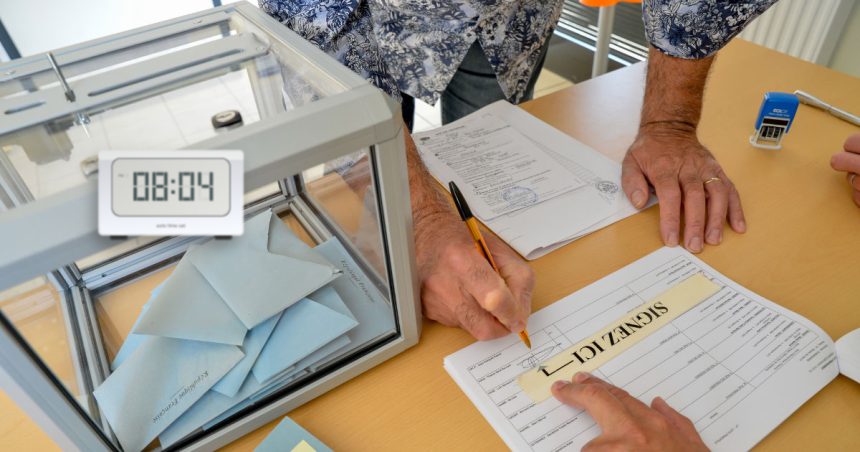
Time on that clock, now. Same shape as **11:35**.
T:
**8:04**
